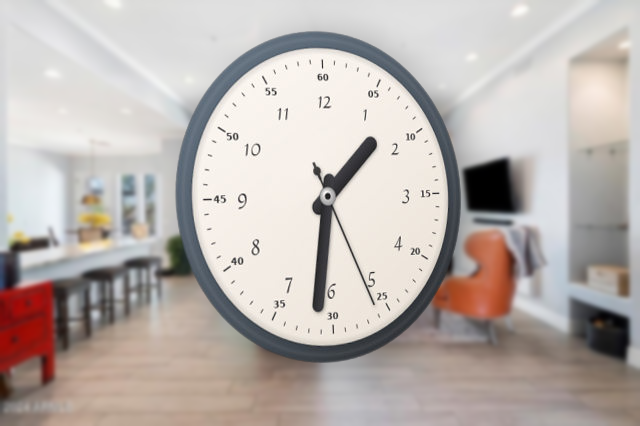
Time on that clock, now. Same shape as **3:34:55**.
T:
**1:31:26**
